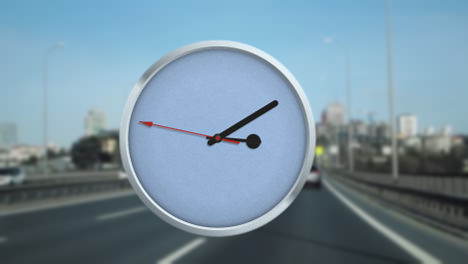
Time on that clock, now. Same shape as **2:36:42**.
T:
**3:09:47**
